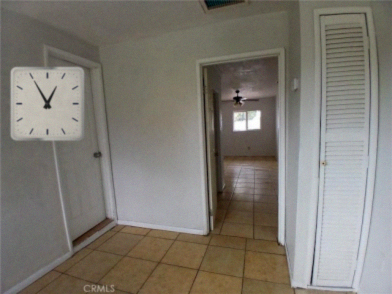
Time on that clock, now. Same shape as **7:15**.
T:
**12:55**
